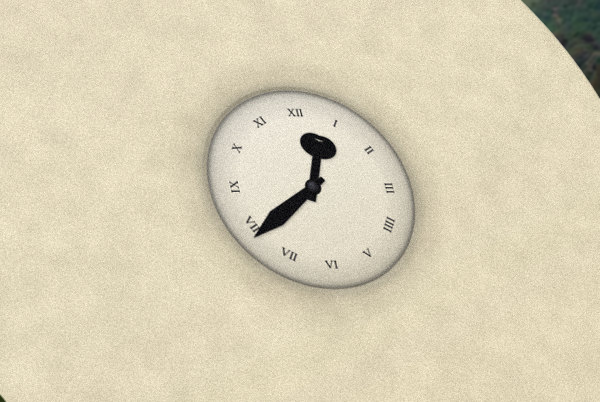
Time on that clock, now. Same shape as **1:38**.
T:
**12:39**
